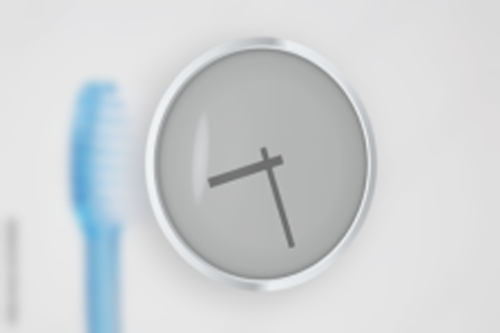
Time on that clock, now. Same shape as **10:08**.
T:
**8:27**
